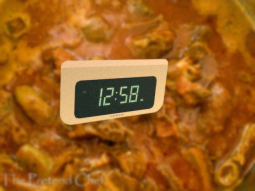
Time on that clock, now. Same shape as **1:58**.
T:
**12:58**
